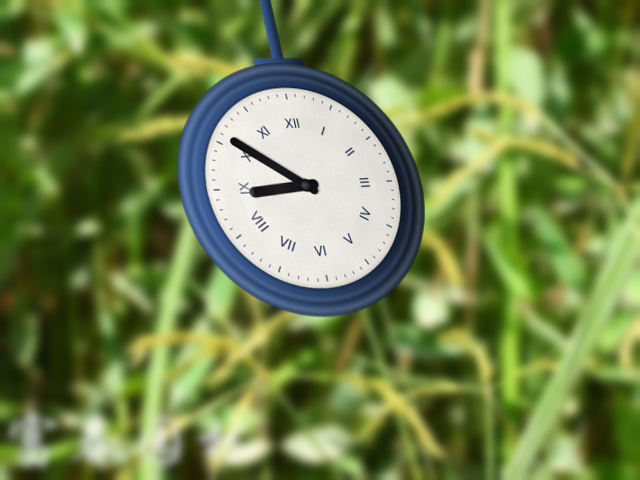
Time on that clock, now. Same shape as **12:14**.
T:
**8:51**
